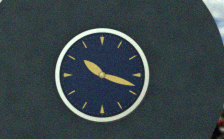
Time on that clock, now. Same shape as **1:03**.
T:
**10:18**
